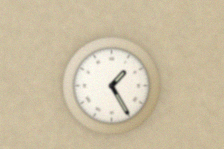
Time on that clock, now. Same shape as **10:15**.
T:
**1:25**
